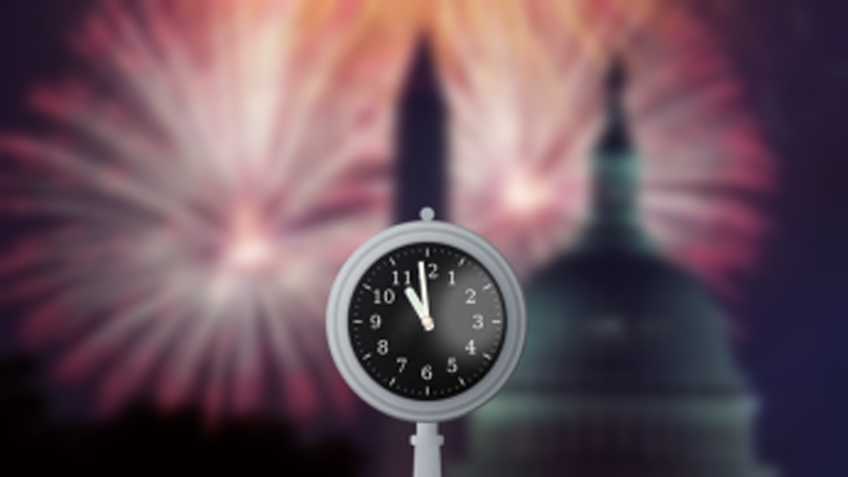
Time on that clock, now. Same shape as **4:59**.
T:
**10:59**
